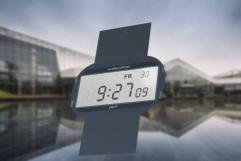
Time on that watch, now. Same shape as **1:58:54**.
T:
**9:27:09**
